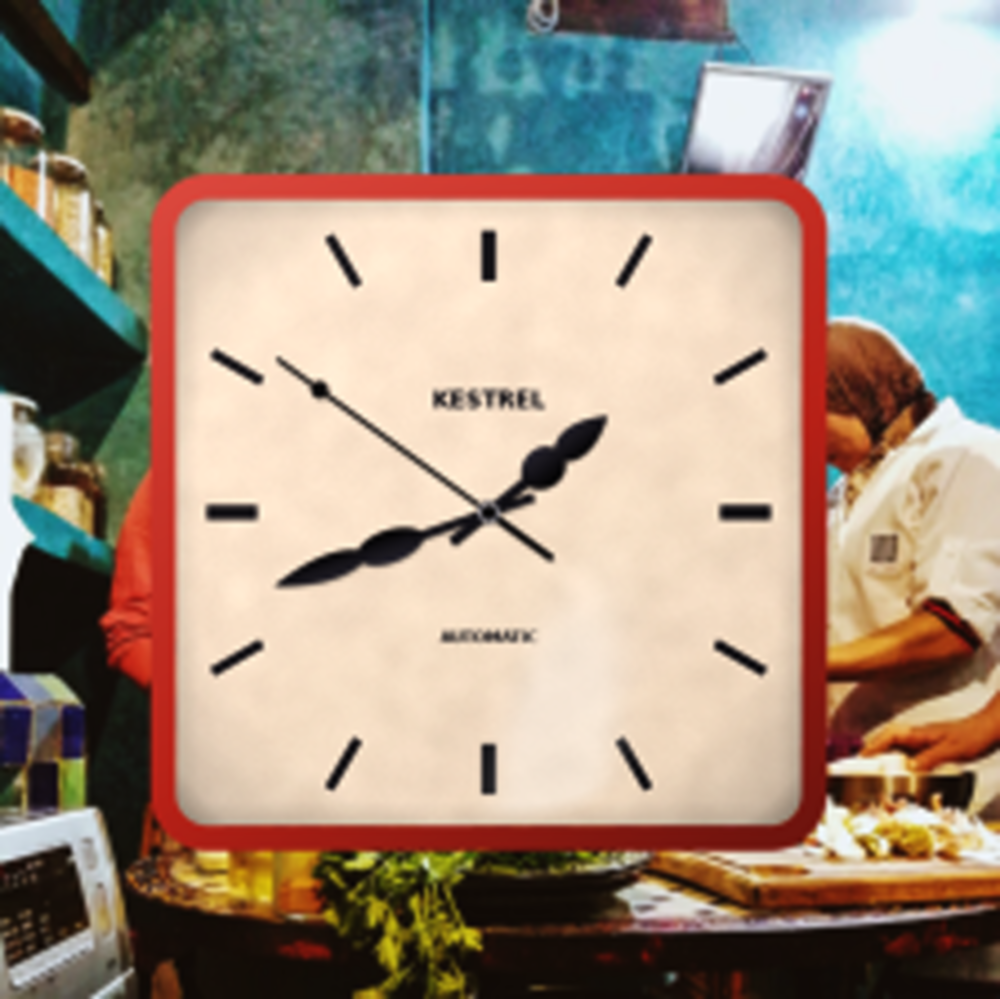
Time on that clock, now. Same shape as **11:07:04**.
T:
**1:41:51**
